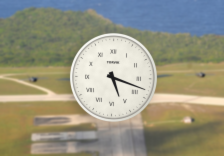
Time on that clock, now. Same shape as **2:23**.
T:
**5:18**
